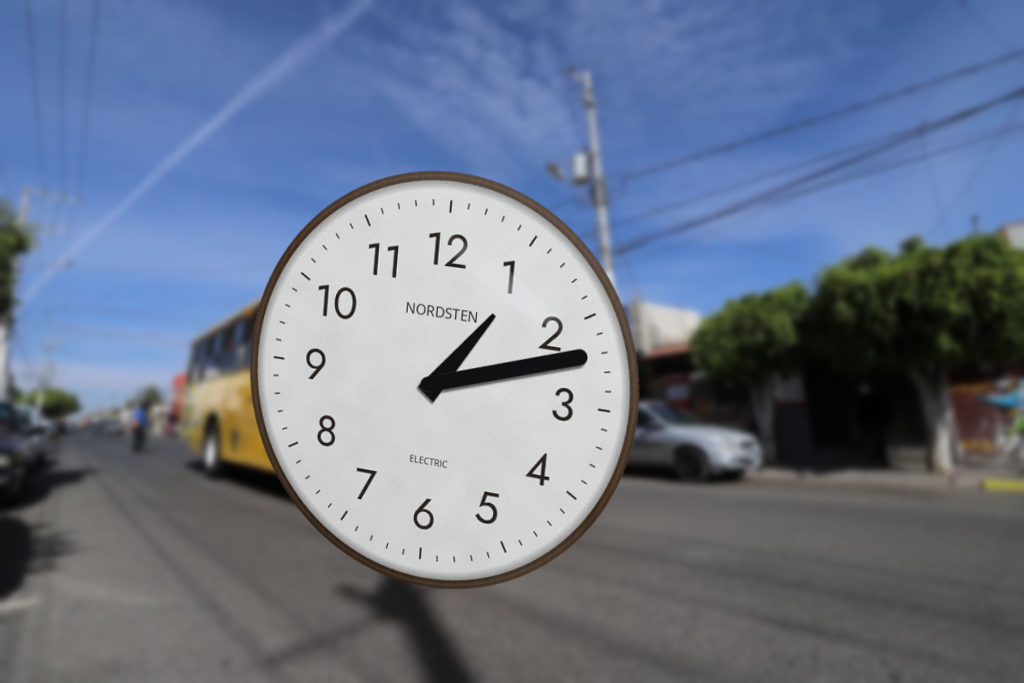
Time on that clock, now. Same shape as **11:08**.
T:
**1:12**
